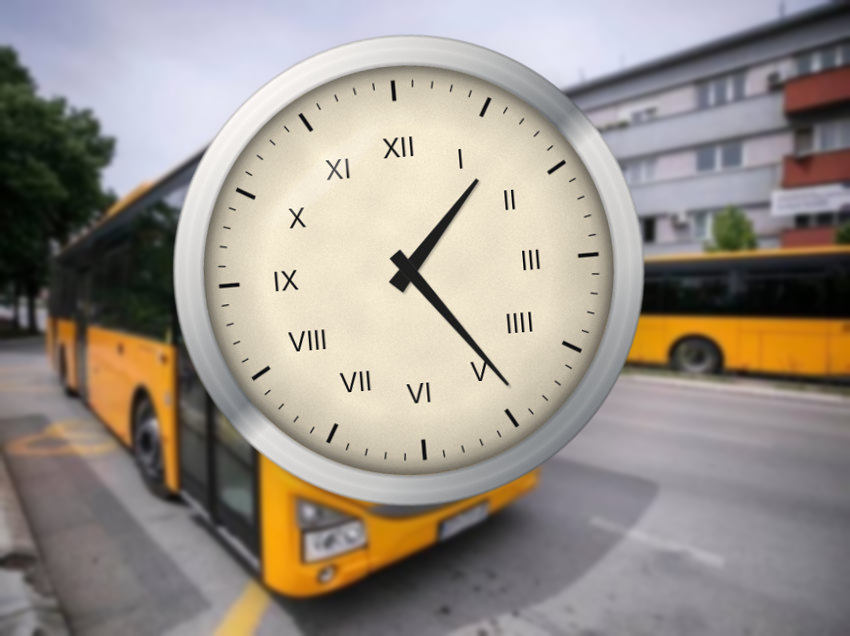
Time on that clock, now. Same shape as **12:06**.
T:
**1:24**
